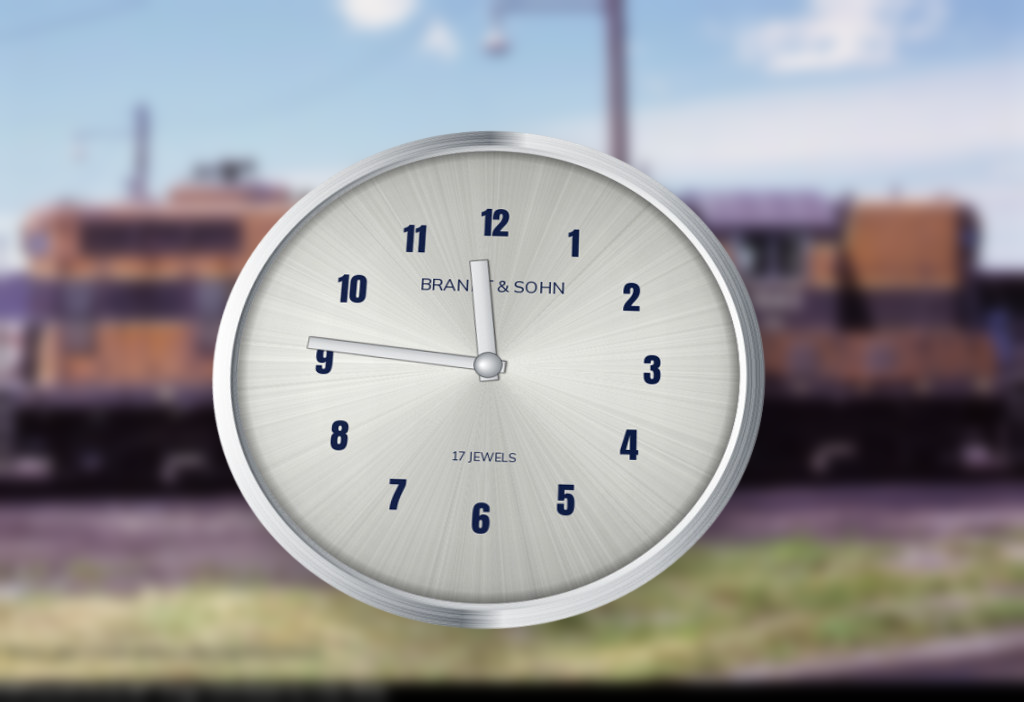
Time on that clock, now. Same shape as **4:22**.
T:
**11:46**
